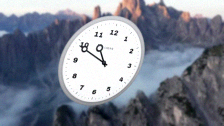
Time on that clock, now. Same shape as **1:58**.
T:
**10:49**
